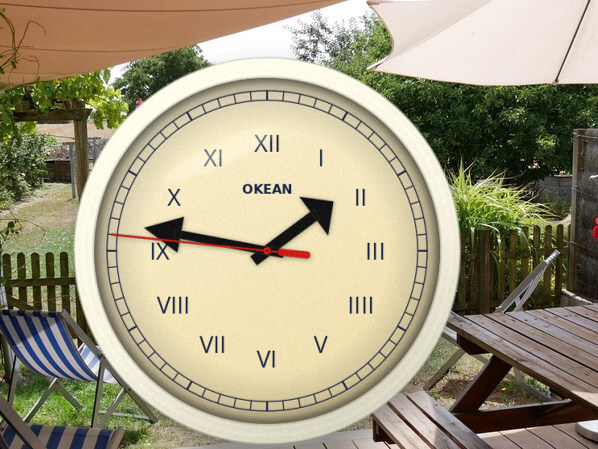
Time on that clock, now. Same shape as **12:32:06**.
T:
**1:46:46**
